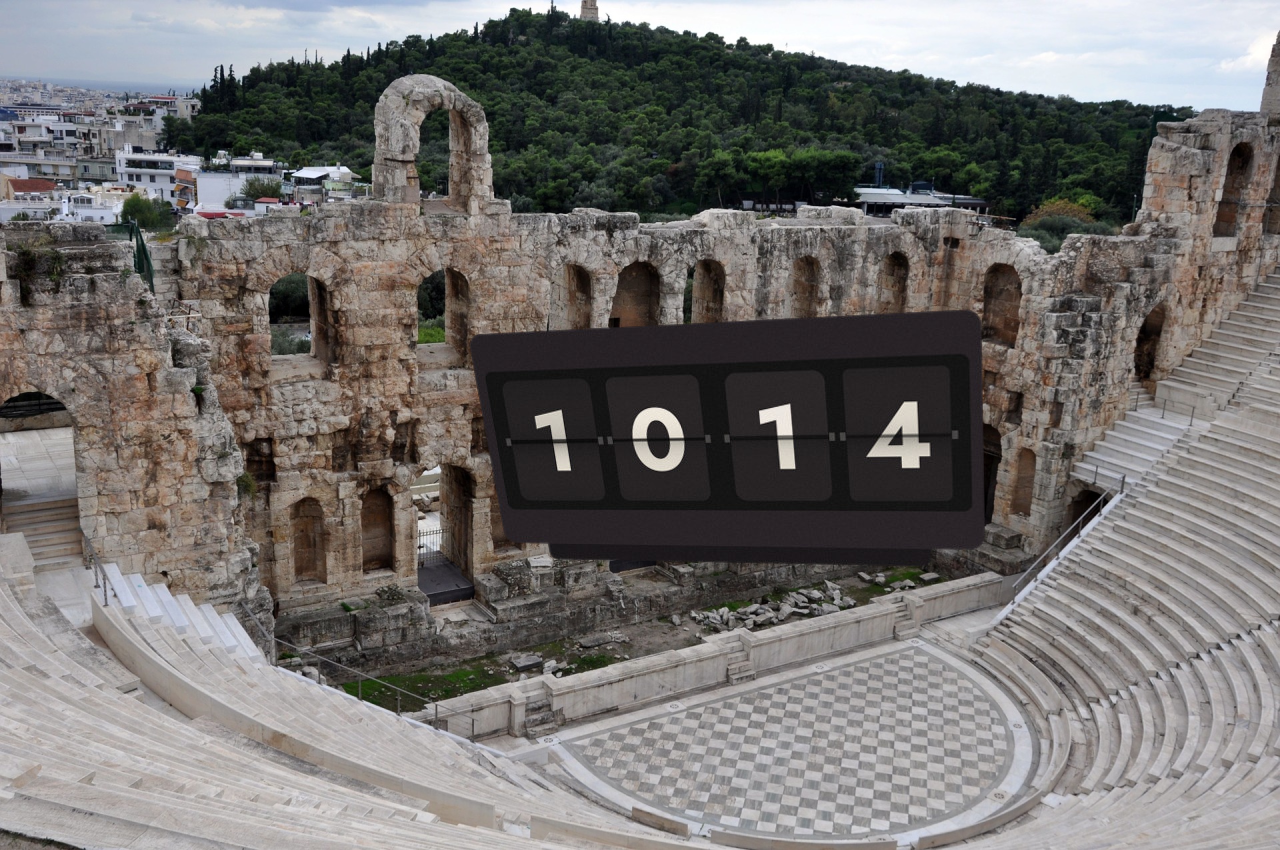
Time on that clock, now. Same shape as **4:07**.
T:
**10:14**
